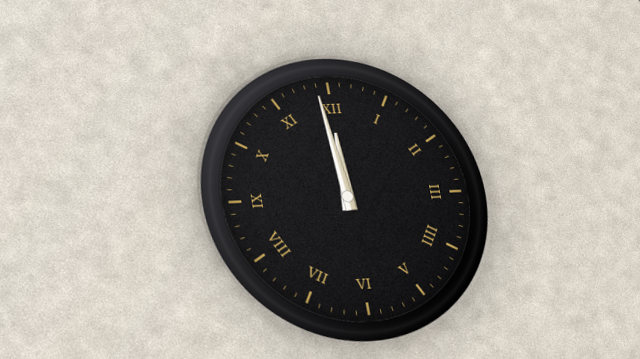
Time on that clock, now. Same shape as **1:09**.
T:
**11:59**
